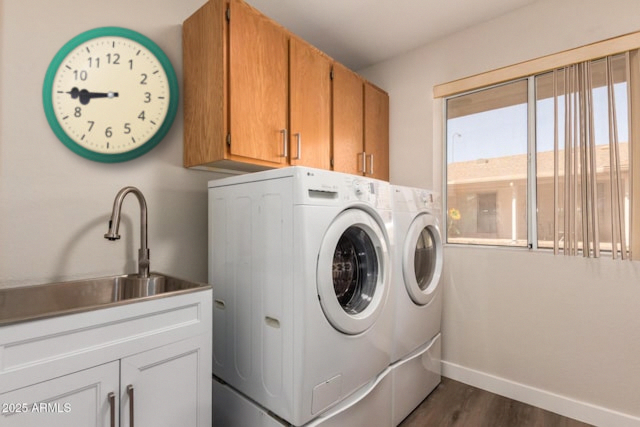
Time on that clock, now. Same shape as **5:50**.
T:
**8:45**
